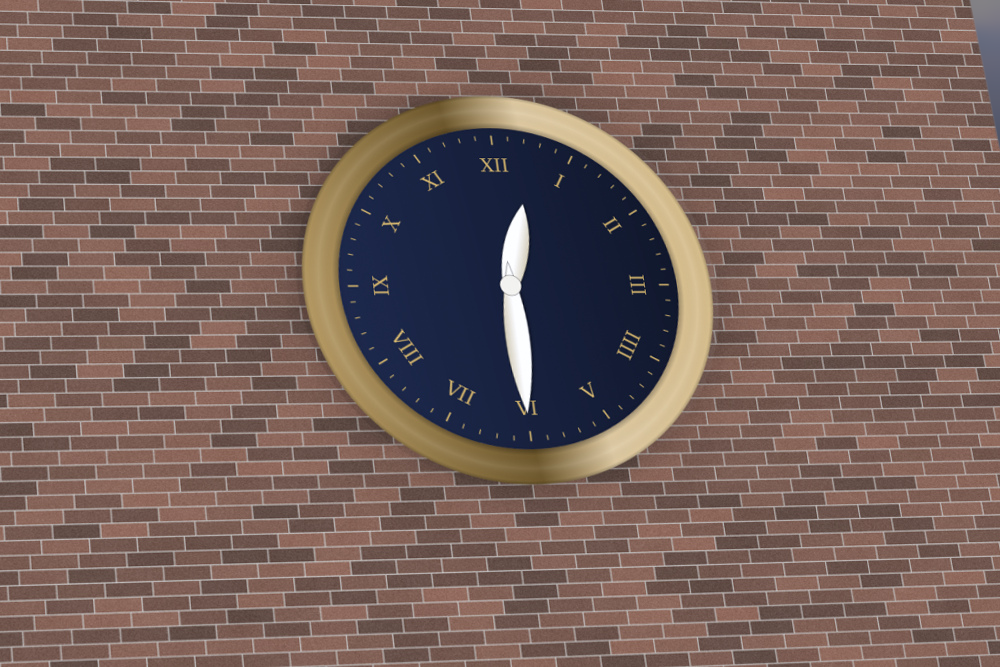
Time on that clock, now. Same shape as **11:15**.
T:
**12:30**
